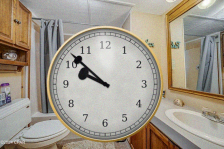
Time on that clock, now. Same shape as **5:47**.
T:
**9:52**
